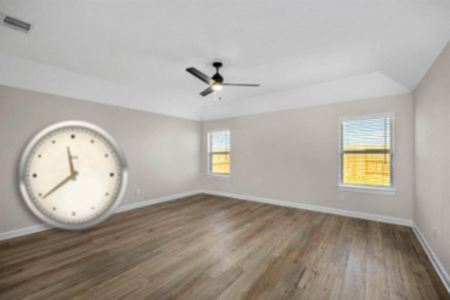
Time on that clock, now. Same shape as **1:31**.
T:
**11:39**
